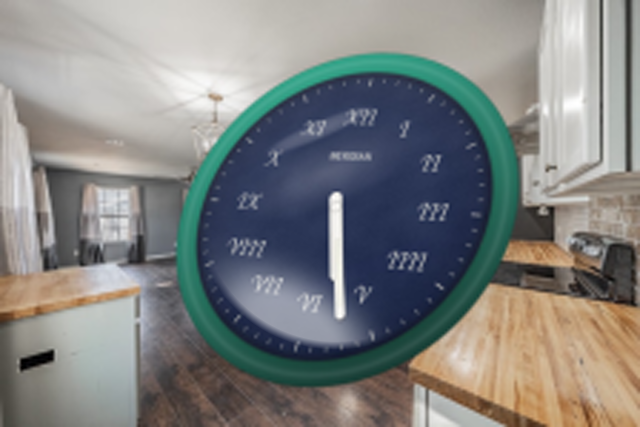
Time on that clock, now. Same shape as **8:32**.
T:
**5:27**
